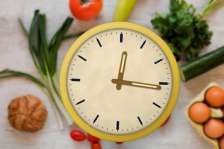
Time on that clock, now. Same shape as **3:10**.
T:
**12:16**
